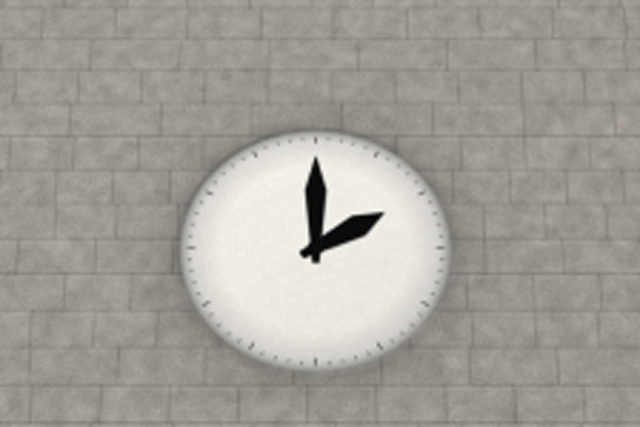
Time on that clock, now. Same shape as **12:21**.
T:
**2:00**
